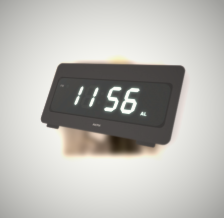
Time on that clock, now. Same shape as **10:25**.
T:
**11:56**
